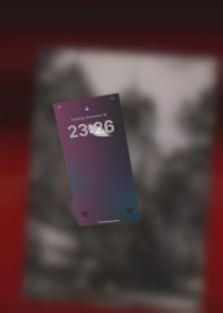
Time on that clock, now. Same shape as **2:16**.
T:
**23:26**
